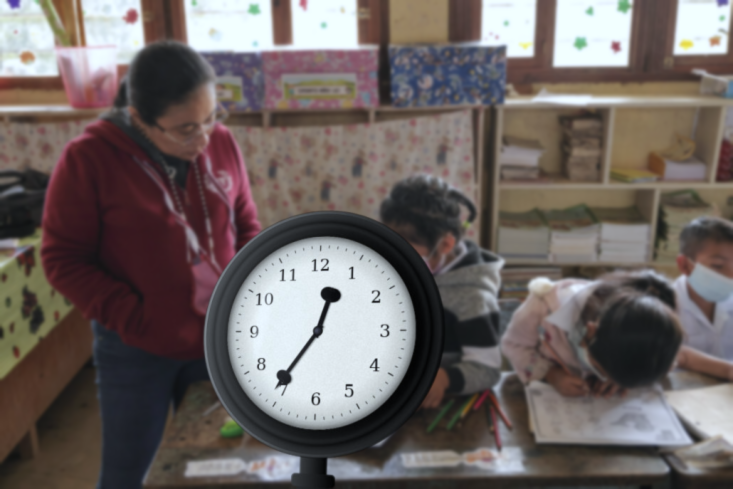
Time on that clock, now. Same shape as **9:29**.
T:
**12:36**
